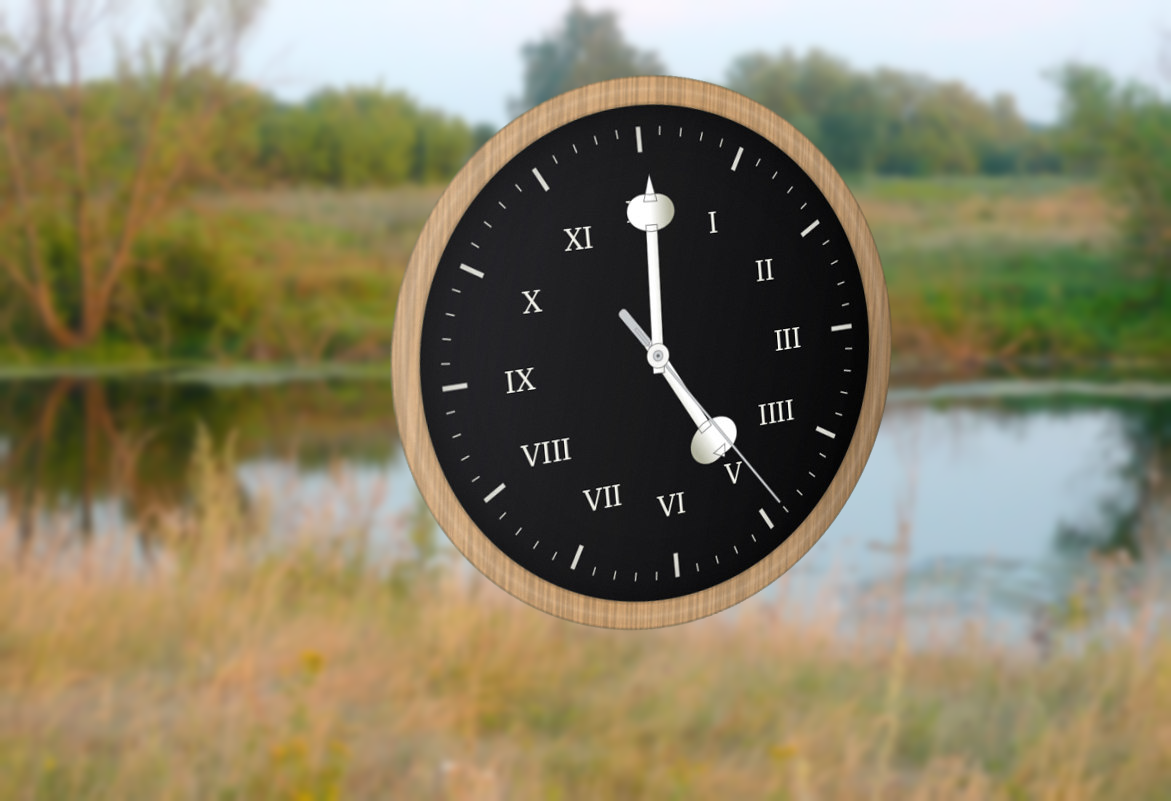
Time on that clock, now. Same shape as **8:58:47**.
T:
**5:00:24**
